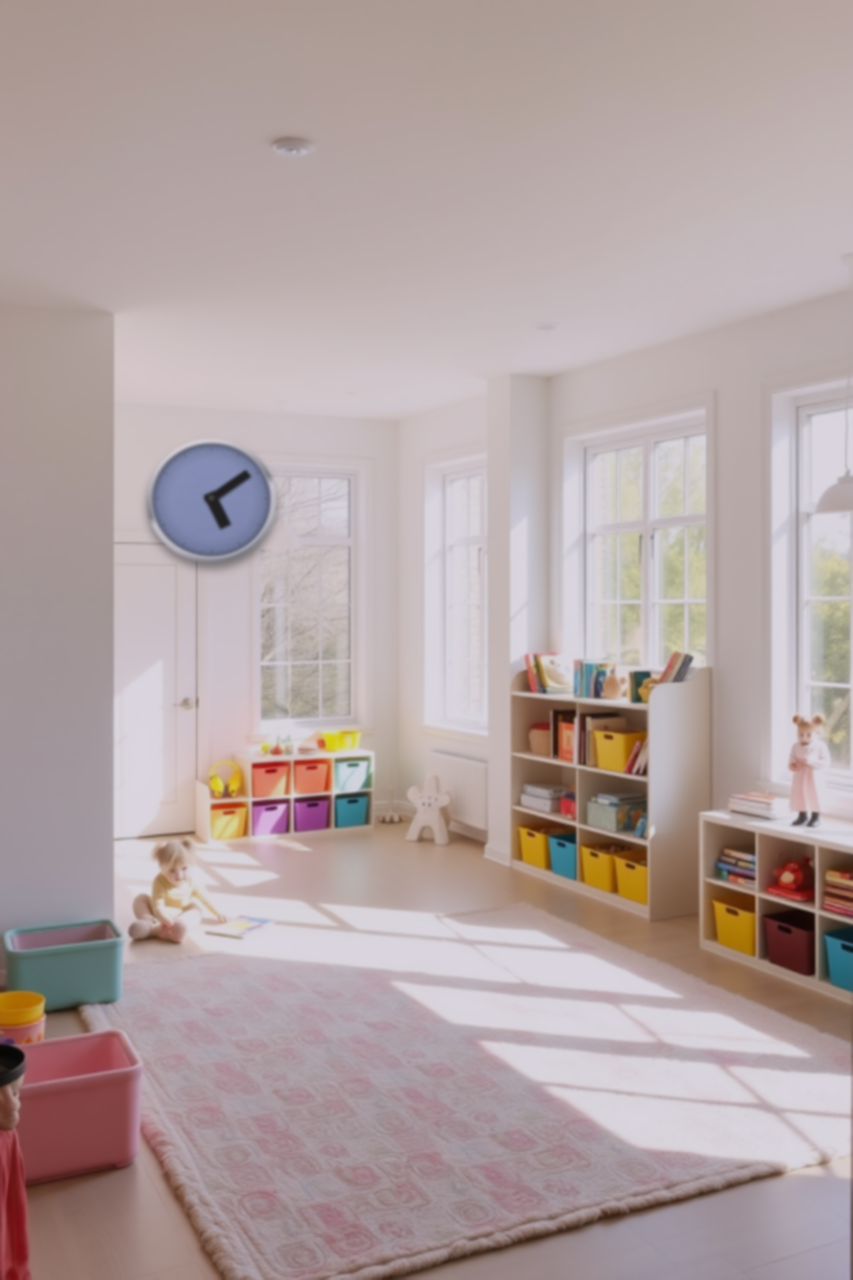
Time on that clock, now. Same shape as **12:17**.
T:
**5:09**
